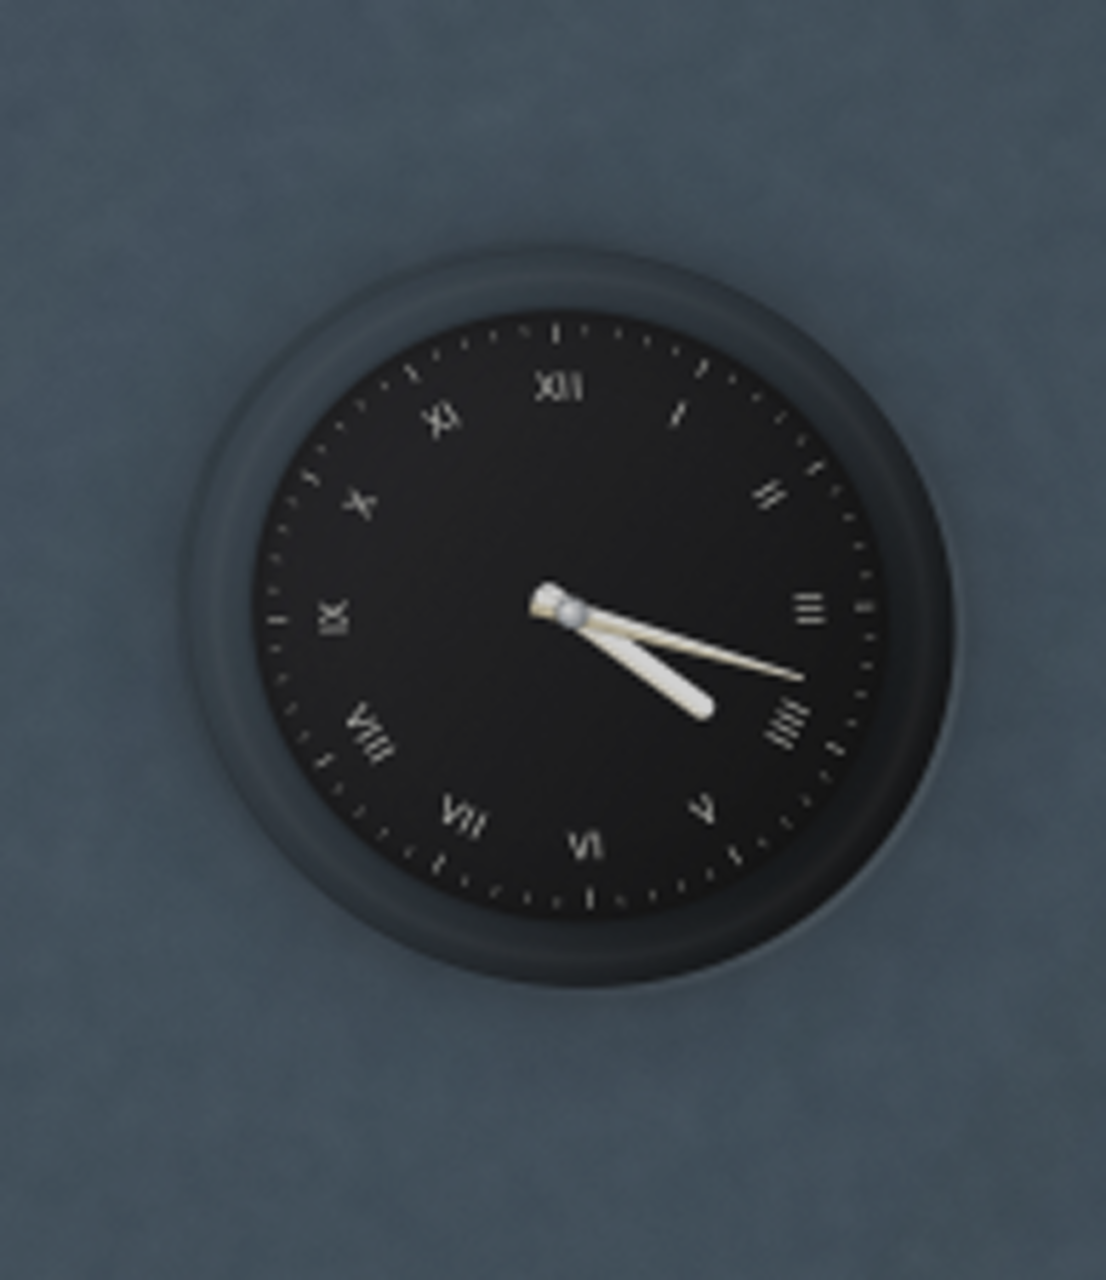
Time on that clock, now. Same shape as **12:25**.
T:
**4:18**
